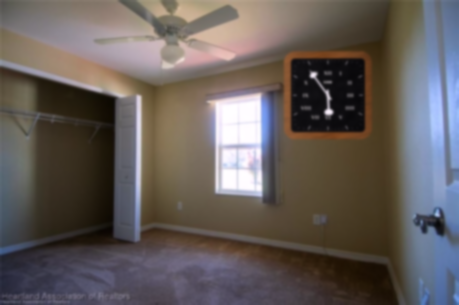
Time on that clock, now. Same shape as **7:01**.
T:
**5:54**
